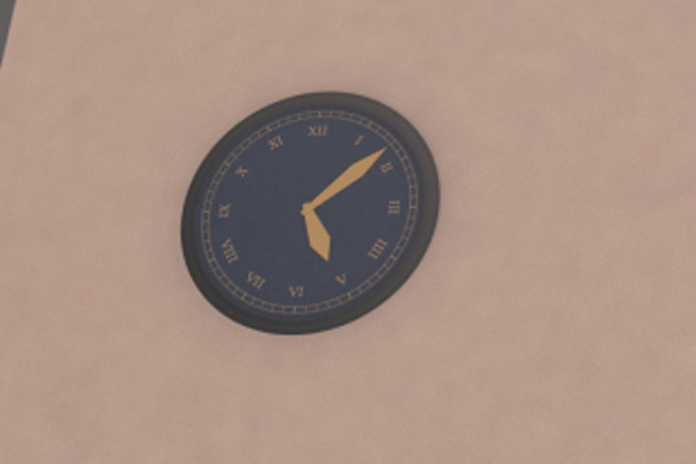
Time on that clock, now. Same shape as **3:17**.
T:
**5:08**
